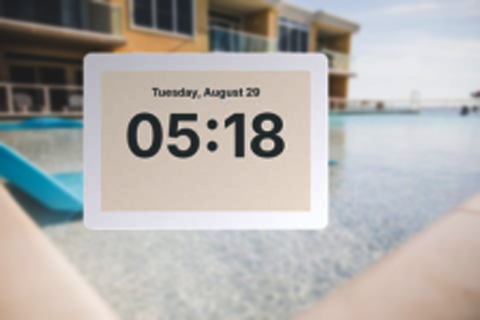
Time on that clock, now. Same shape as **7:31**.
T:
**5:18**
